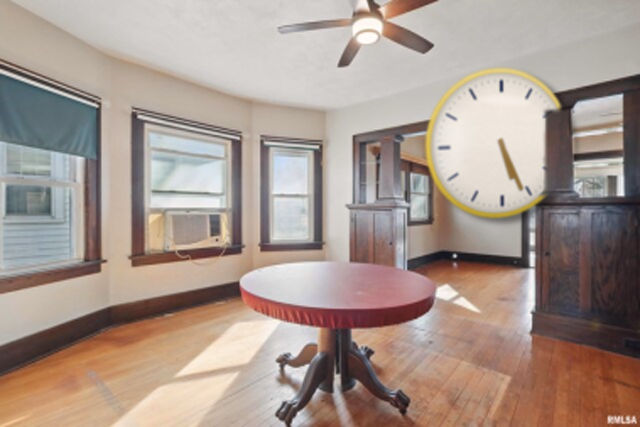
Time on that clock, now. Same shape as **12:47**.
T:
**5:26**
